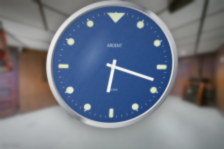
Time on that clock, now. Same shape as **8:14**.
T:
**6:18**
